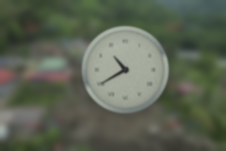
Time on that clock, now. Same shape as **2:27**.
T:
**10:40**
